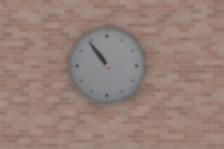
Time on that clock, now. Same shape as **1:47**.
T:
**10:54**
